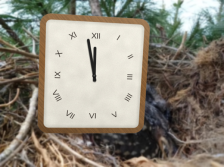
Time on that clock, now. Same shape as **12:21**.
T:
**11:58**
